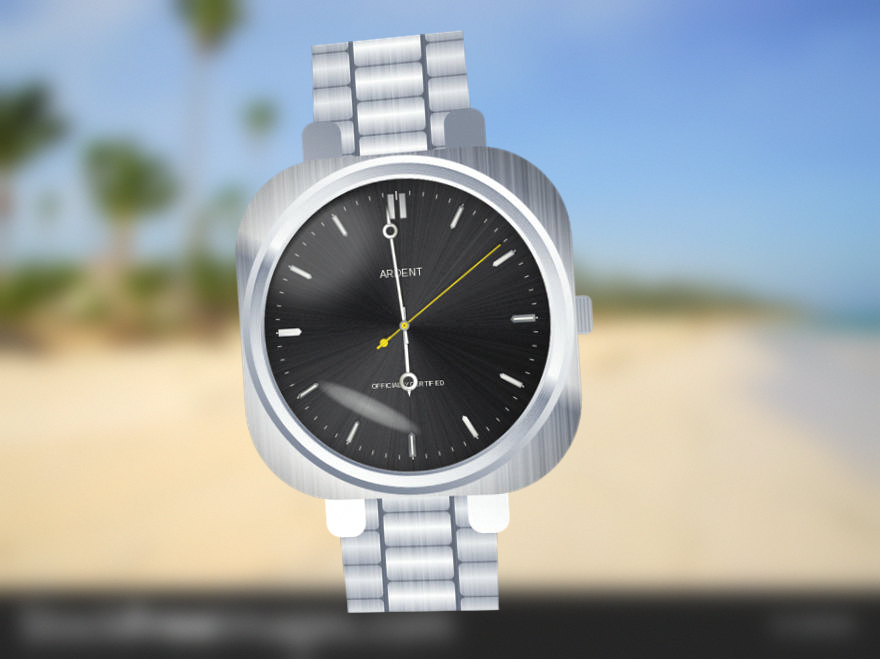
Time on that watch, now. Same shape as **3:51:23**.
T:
**5:59:09**
